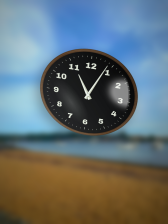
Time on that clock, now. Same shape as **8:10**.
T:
**11:04**
